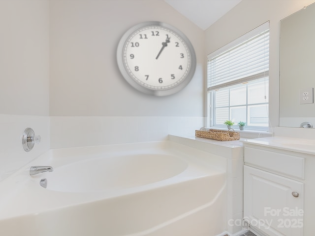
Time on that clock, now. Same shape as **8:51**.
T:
**1:06**
